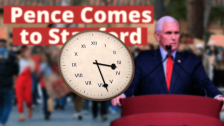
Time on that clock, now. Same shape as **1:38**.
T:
**3:28**
